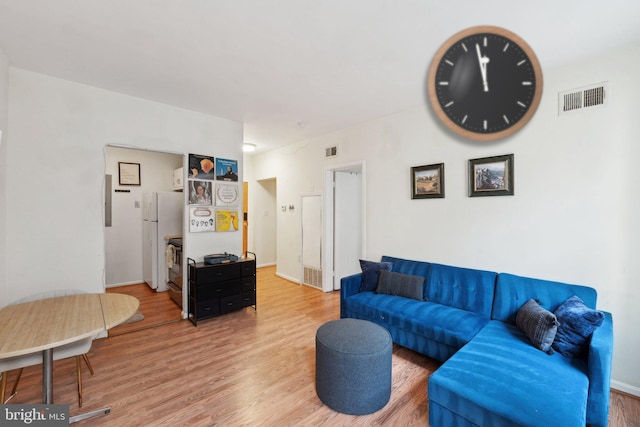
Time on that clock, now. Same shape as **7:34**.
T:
**11:58**
